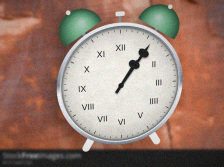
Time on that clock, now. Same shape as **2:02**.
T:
**1:06**
